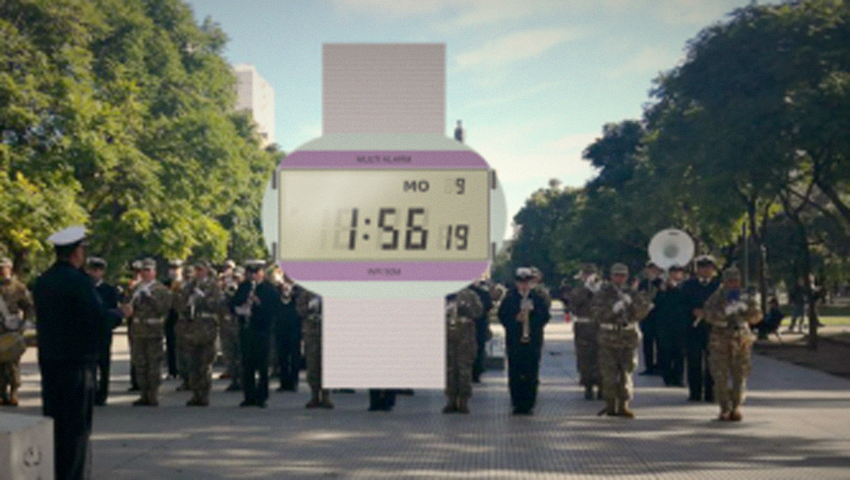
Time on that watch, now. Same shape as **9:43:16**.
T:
**1:56:19**
